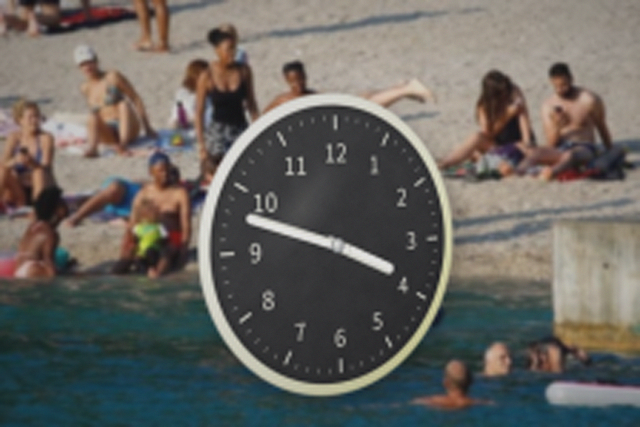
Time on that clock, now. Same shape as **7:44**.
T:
**3:48**
